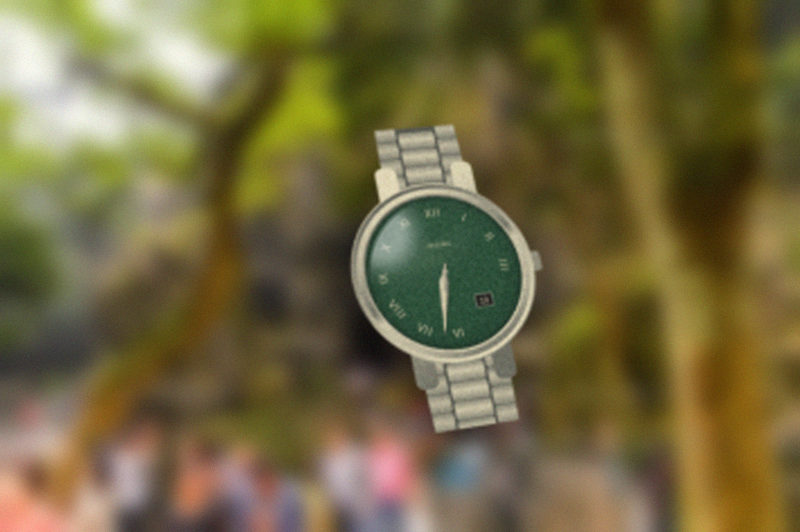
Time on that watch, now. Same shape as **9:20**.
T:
**6:32**
